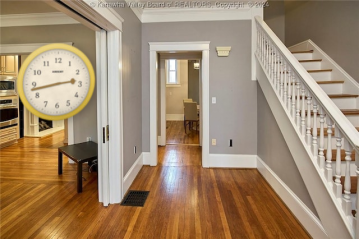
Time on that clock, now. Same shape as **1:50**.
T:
**2:43**
